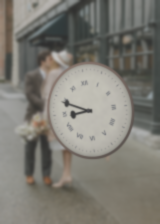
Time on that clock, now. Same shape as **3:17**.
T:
**8:49**
